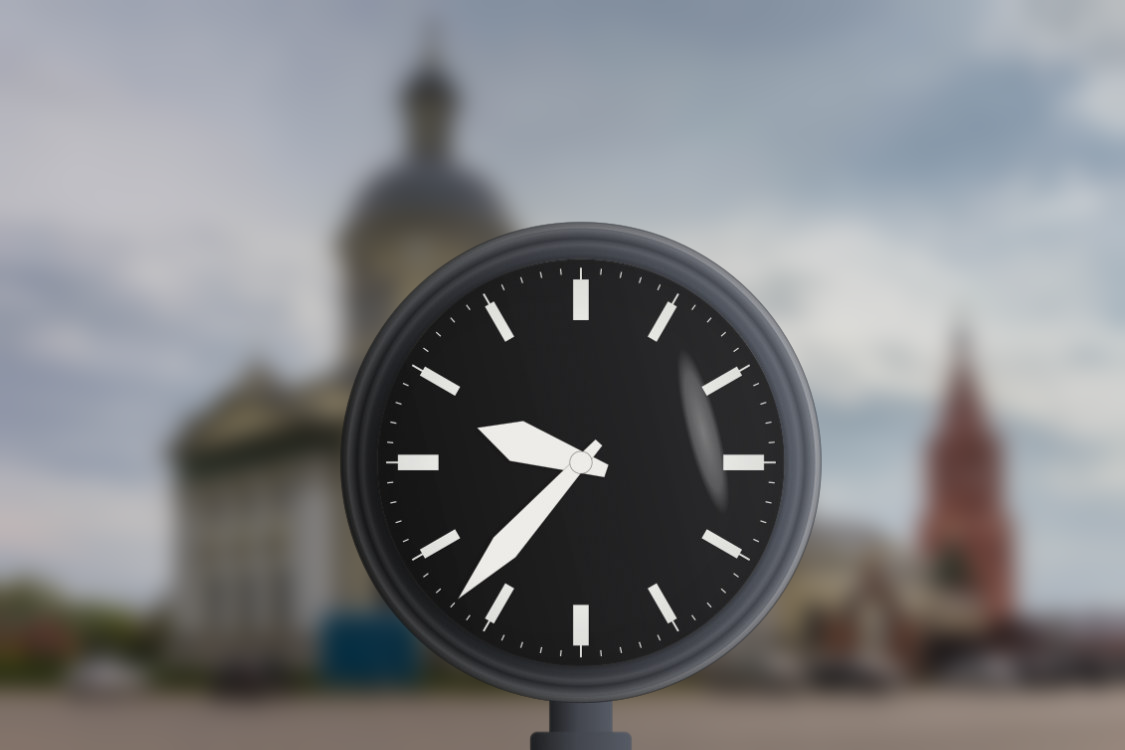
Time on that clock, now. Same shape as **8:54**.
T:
**9:37**
